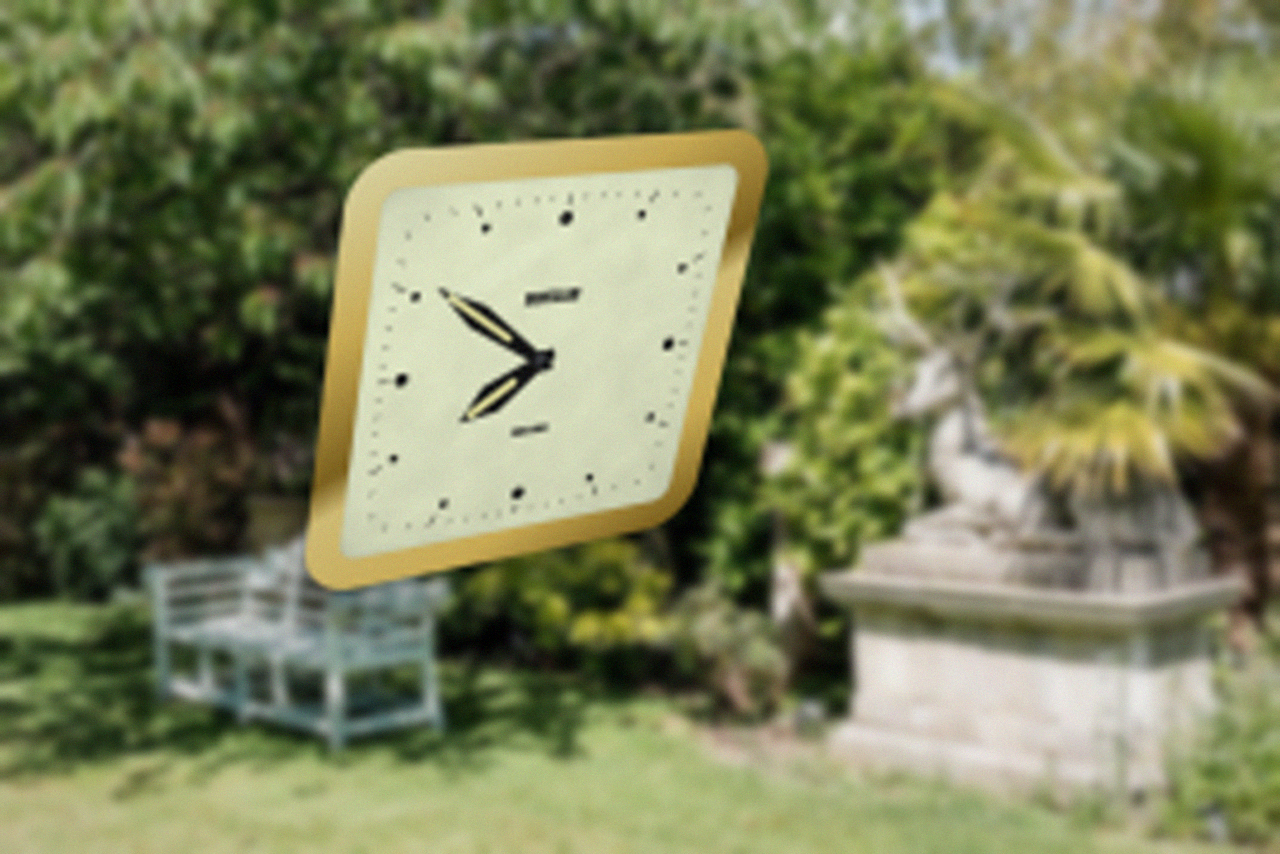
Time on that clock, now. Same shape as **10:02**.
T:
**7:51**
